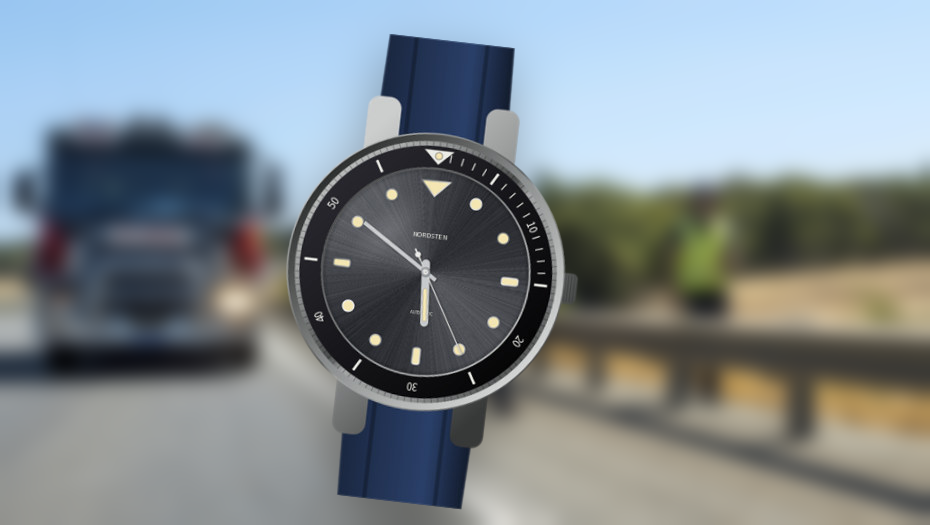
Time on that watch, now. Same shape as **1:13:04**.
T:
**5:50:25**
